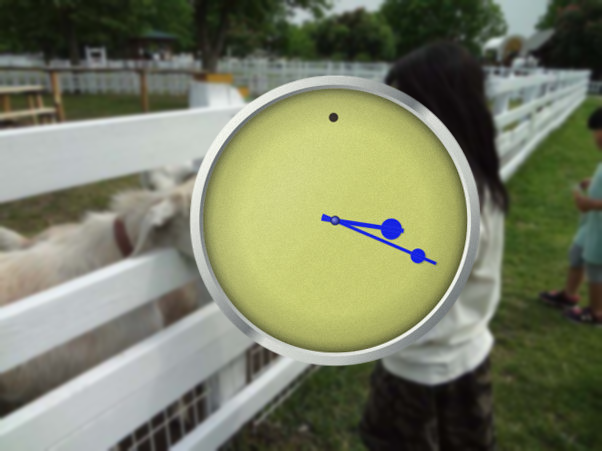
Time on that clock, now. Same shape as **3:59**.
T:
**3:19**
